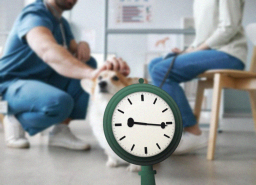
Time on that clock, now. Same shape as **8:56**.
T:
**9:16**
